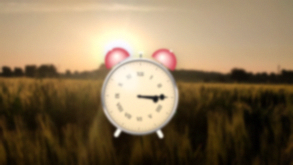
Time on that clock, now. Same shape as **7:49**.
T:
**3:15**
